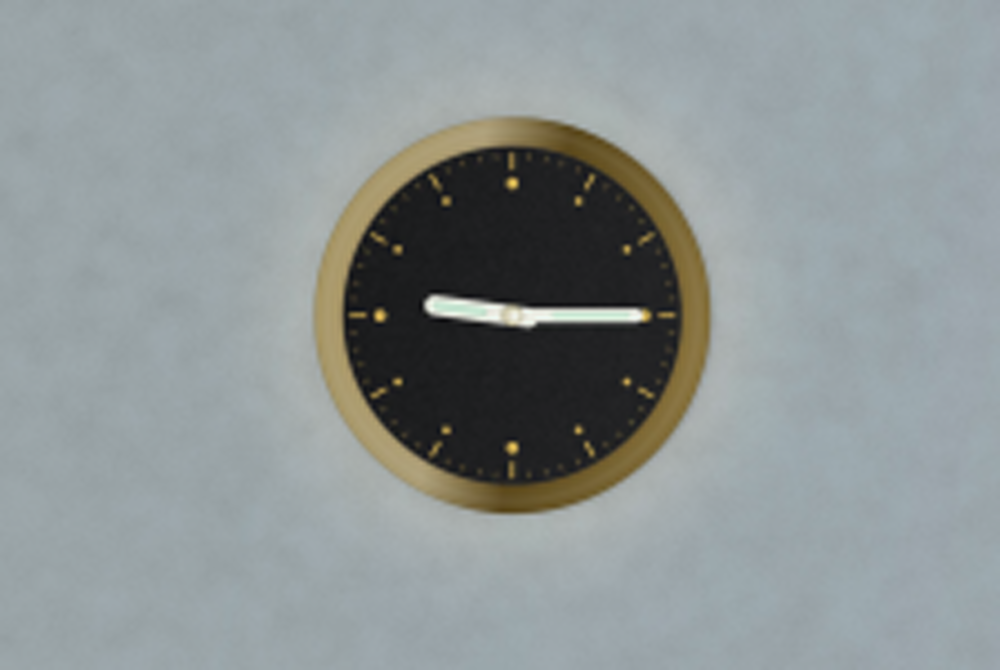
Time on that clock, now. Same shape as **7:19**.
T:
**9:15**
